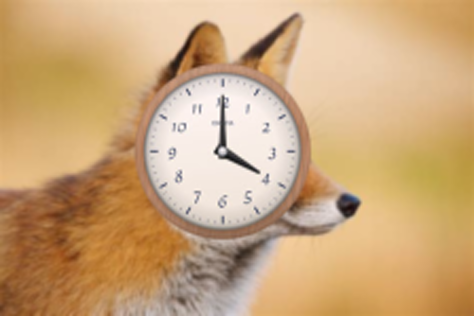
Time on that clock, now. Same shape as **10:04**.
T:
**4:00**
